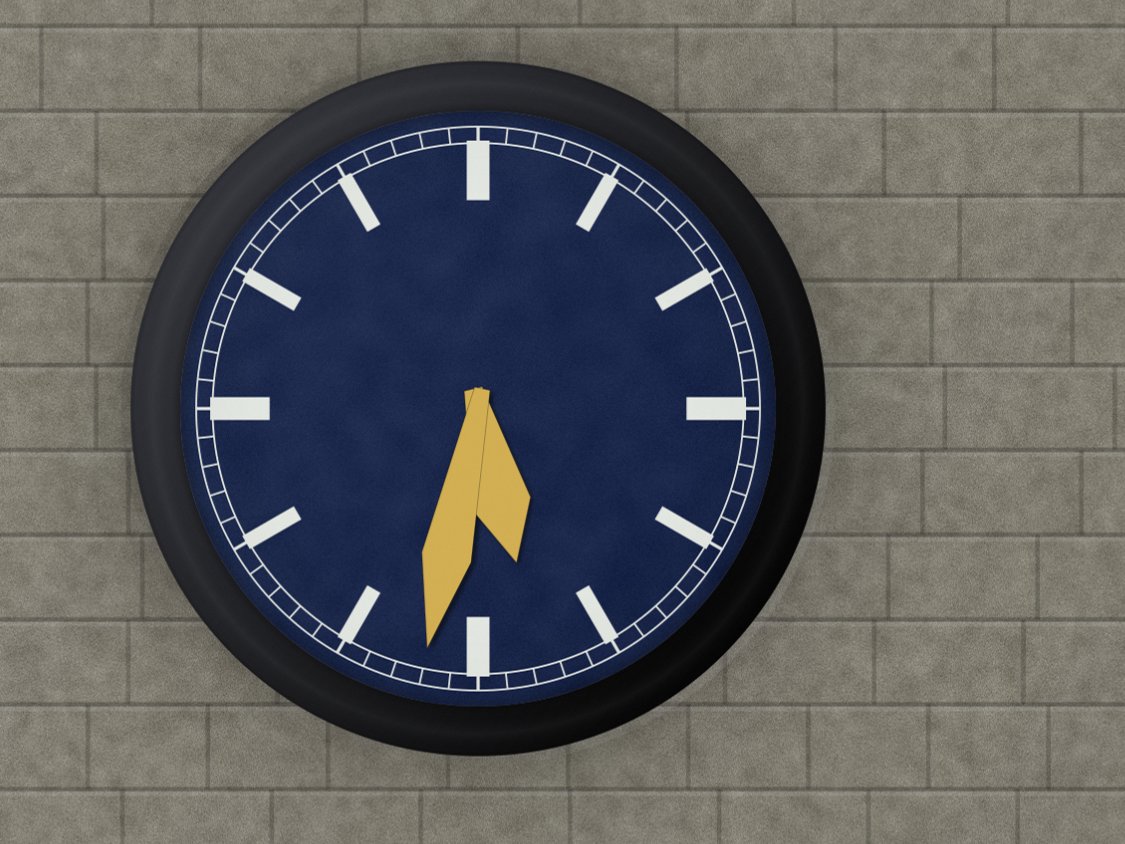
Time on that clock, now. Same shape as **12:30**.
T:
**5:32**
